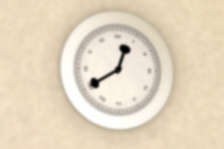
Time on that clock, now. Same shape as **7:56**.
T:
**12:40**
